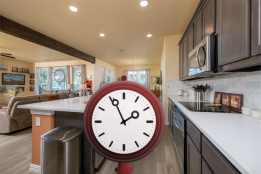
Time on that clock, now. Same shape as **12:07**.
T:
**1:56**
